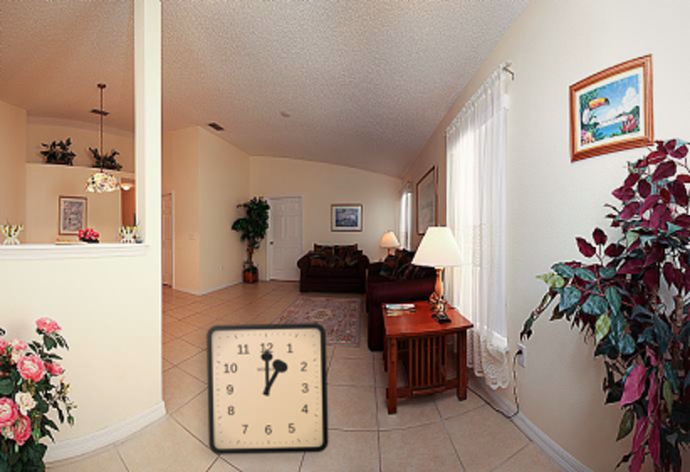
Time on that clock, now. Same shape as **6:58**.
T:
**1:00**
